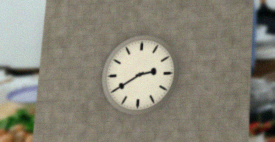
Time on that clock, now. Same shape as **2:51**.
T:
**2:40**
